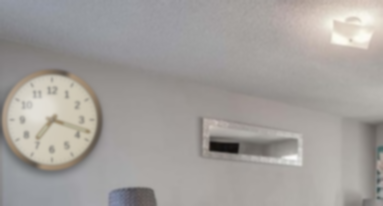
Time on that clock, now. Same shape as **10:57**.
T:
**7:18**
